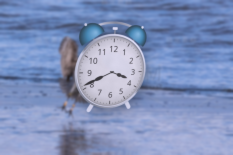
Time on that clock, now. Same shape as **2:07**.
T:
**3:41**
